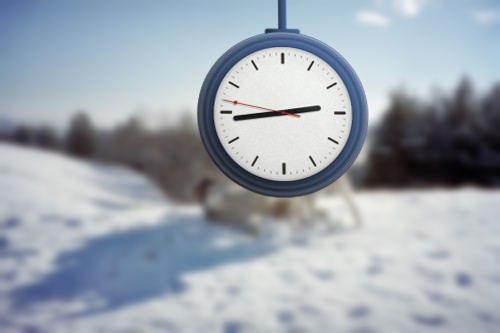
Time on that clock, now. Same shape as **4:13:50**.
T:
**2:43:47**
